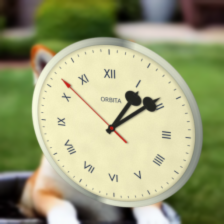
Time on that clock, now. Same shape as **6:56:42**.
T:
**1:08:52**
